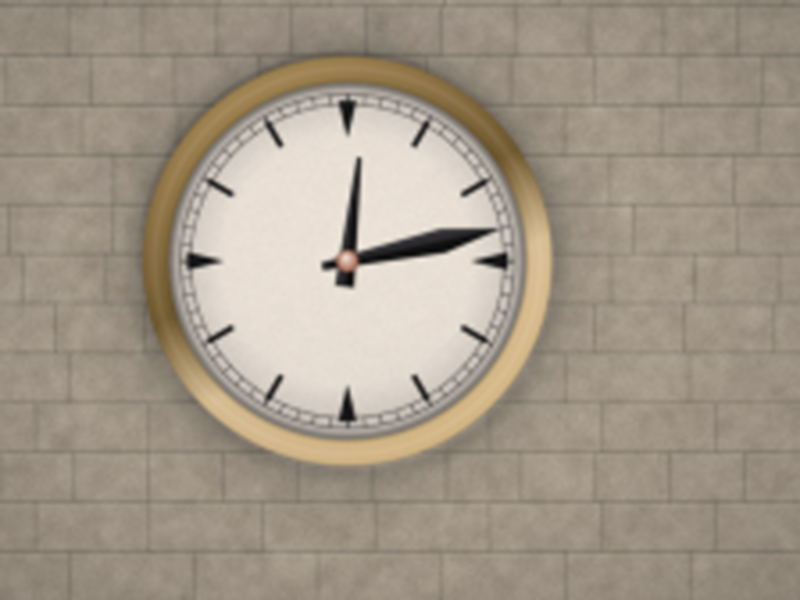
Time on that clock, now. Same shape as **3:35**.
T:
**12:13**
